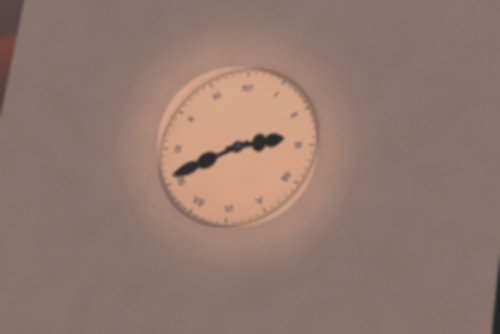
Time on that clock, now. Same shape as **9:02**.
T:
**2:41**
